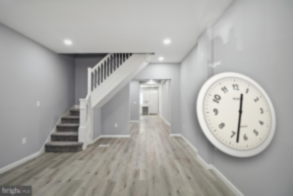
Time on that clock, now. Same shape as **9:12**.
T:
**12:33**
